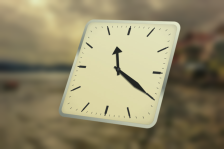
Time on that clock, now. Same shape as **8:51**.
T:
**11:20**
